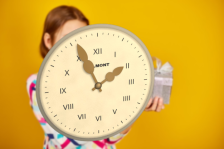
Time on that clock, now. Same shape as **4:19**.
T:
**1:56**
